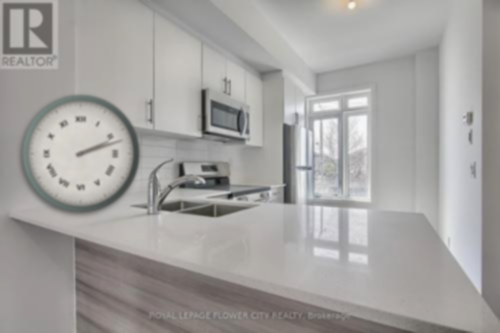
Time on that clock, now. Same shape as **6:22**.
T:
**2:12**
